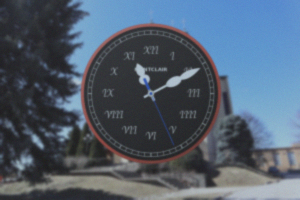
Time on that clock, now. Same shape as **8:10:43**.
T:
**11:10:26**
